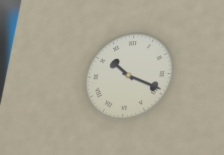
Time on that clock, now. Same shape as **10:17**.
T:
**10:19**
